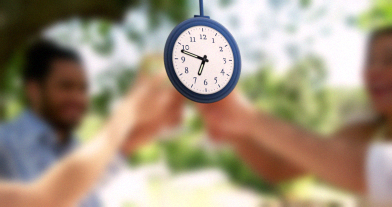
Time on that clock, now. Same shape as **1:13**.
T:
**6:48**
